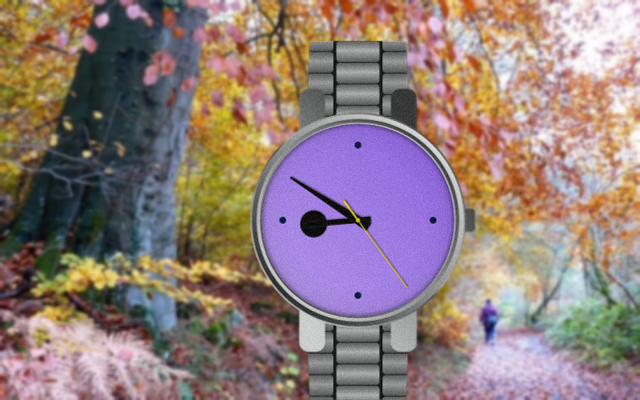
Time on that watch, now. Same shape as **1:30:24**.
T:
**8:50:24**
